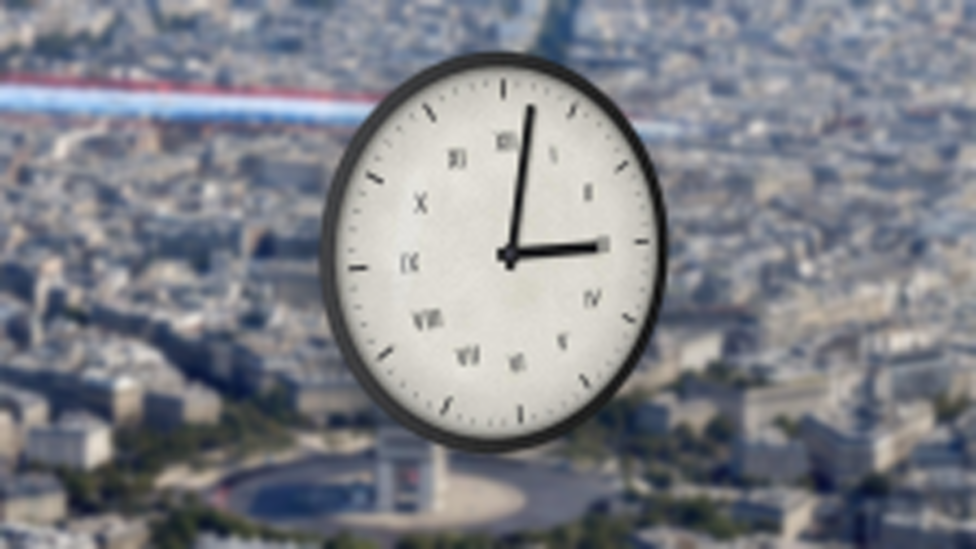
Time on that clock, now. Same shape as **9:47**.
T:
**3:02**
